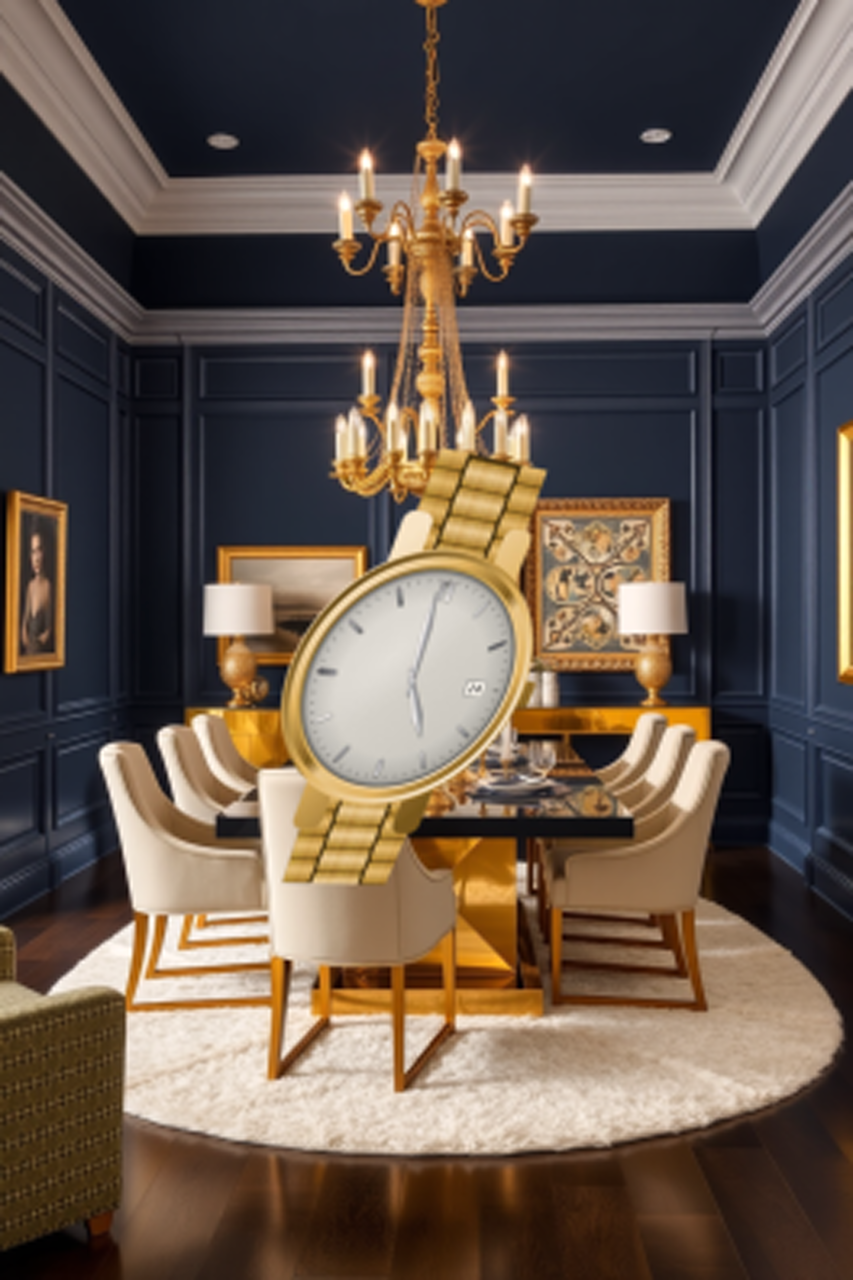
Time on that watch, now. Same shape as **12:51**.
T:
**4:59**
